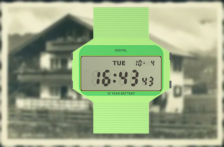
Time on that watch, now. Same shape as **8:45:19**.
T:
**16:43:43**
